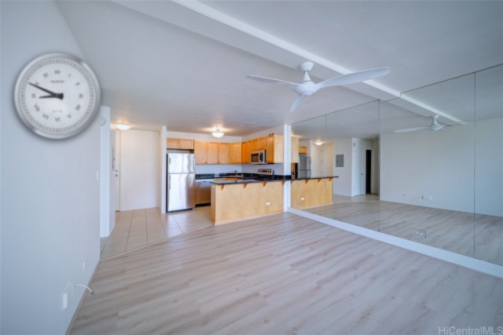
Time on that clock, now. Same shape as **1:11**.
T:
**8:49**
